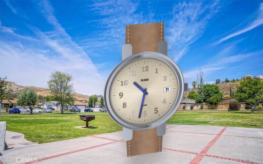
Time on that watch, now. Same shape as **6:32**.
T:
**10:32**
